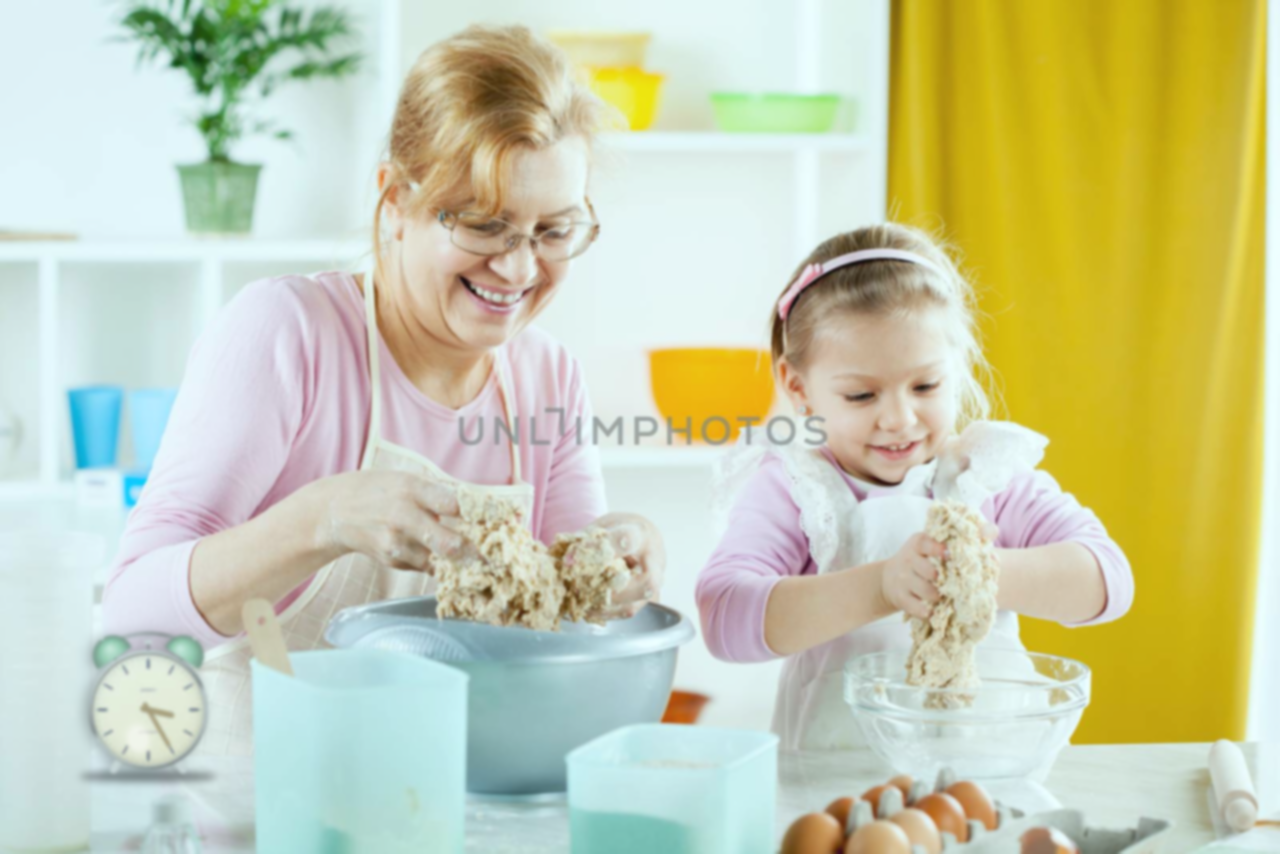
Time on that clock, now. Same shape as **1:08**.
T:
**3:25**
